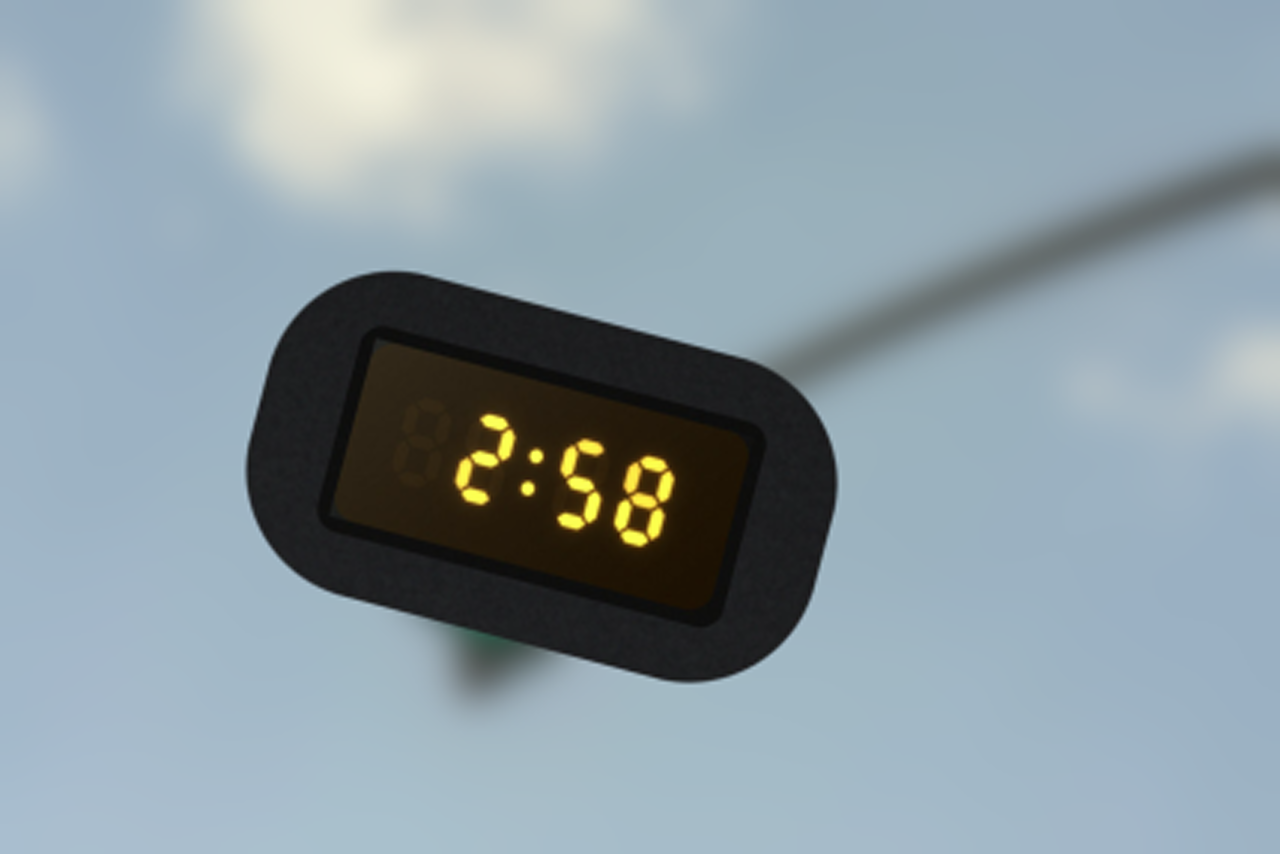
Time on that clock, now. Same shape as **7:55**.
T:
**2:58**
